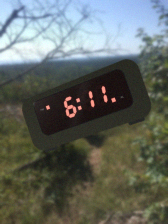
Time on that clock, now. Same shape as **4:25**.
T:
**6:11**
